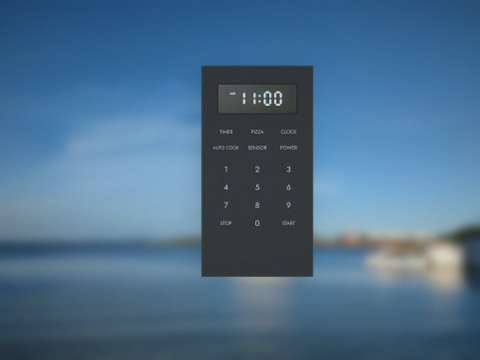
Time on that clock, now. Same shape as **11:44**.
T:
**11:00**
